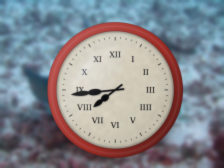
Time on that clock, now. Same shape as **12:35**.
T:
**7:44**
